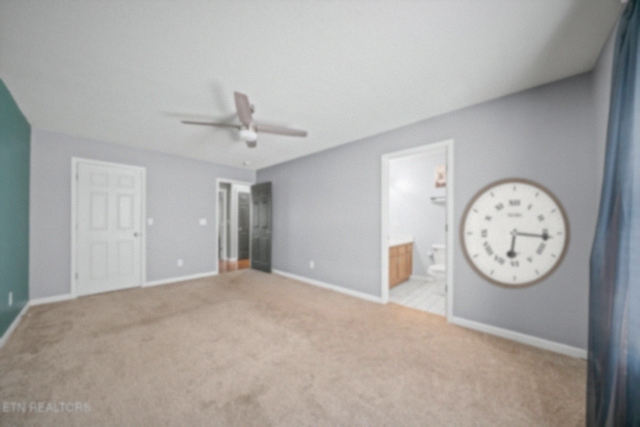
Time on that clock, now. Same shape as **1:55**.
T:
**6:16**
